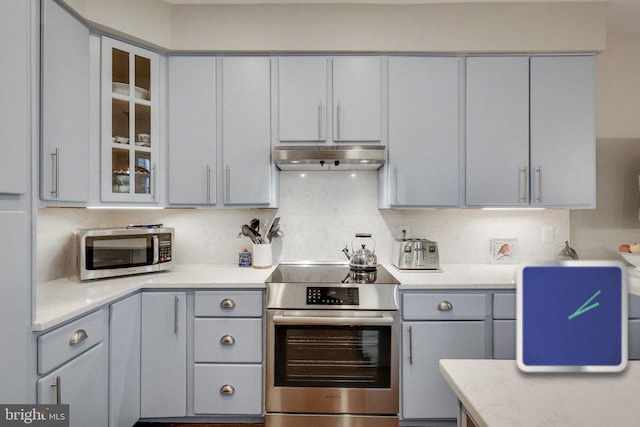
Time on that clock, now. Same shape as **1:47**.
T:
**2:08**
